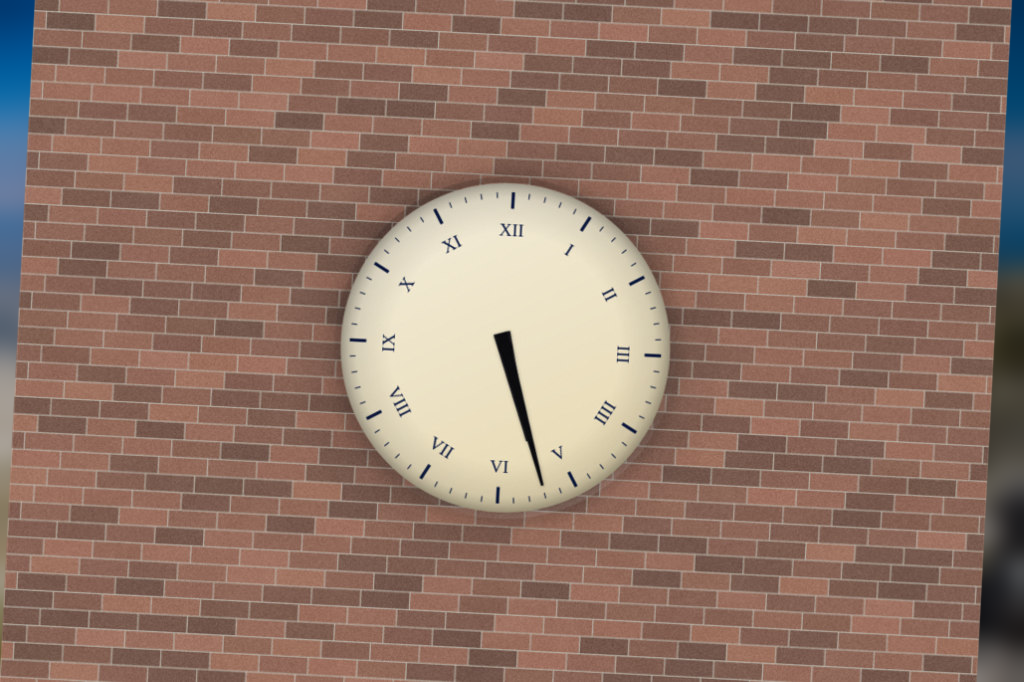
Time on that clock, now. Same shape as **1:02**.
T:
**5:27**
